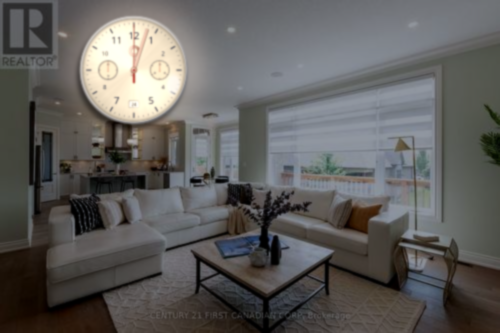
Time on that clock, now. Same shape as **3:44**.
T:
**12:03**
